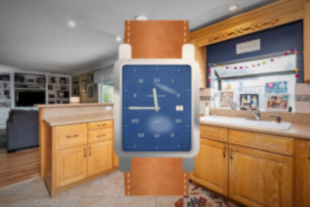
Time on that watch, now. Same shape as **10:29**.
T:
**11:45**
